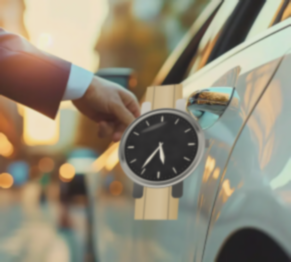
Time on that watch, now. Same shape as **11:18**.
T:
**5:36**
